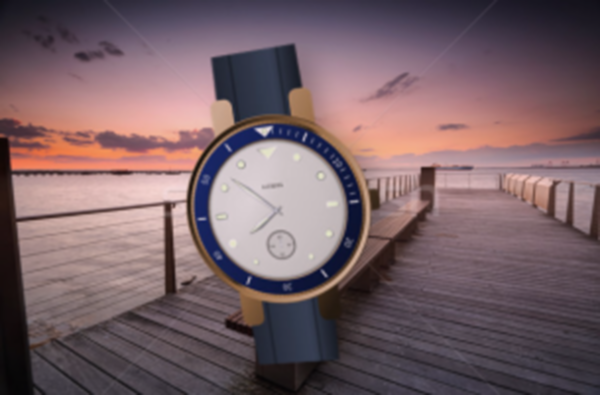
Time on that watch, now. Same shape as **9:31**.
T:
**7:52**
